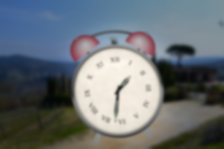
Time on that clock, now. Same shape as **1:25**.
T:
**1:32**
